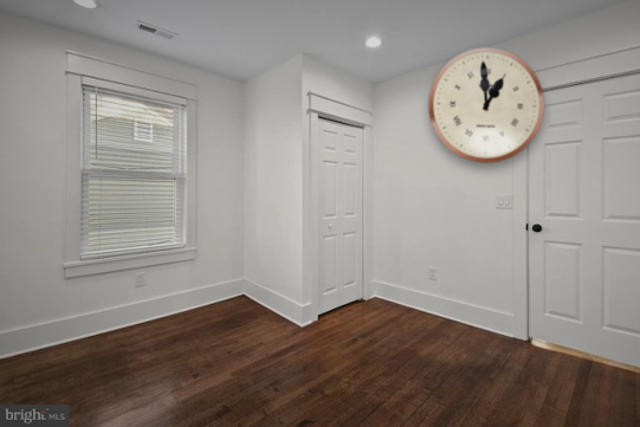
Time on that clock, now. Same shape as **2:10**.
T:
**12:59**
